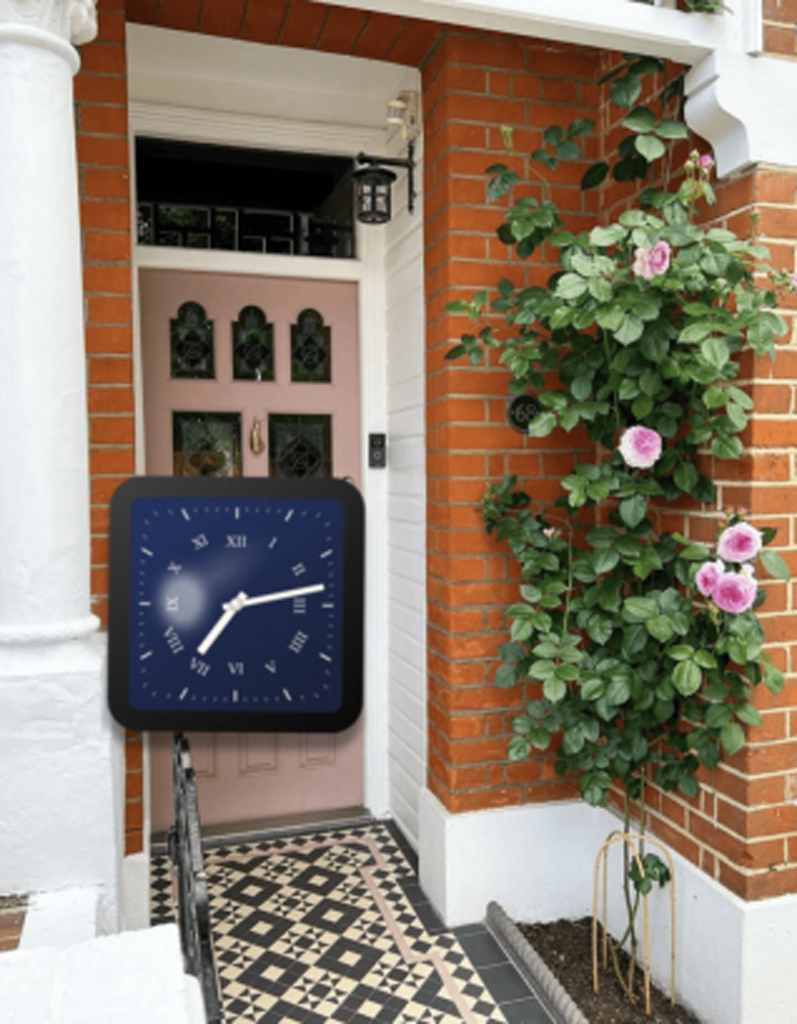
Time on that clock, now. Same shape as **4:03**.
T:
**7:13**
